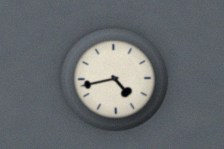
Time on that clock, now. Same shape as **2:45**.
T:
**4:43**
